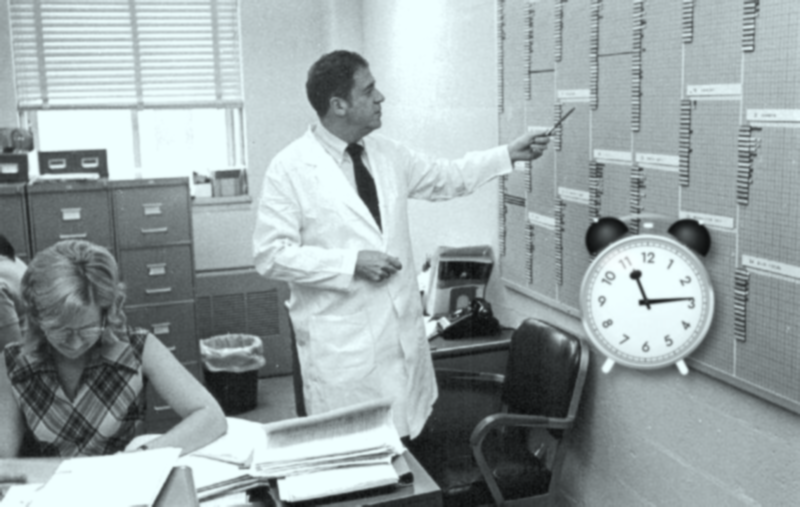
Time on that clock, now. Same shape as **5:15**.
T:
**11:14**
